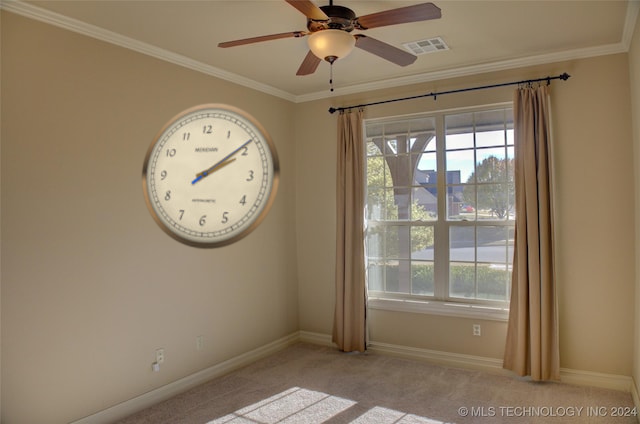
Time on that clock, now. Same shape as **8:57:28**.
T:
**2:09:09**
